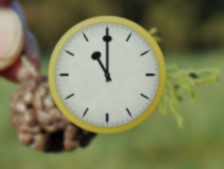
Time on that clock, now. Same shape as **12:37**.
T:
**11:00**
